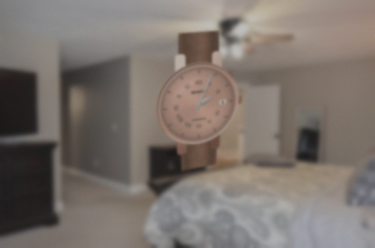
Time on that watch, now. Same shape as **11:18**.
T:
**2:04**
